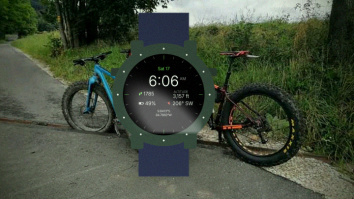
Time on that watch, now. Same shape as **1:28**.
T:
**6:06**
